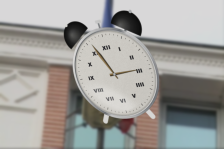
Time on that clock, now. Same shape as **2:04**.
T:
**2:56**
